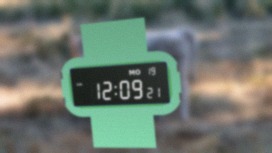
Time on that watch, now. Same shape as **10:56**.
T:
**12:09**
